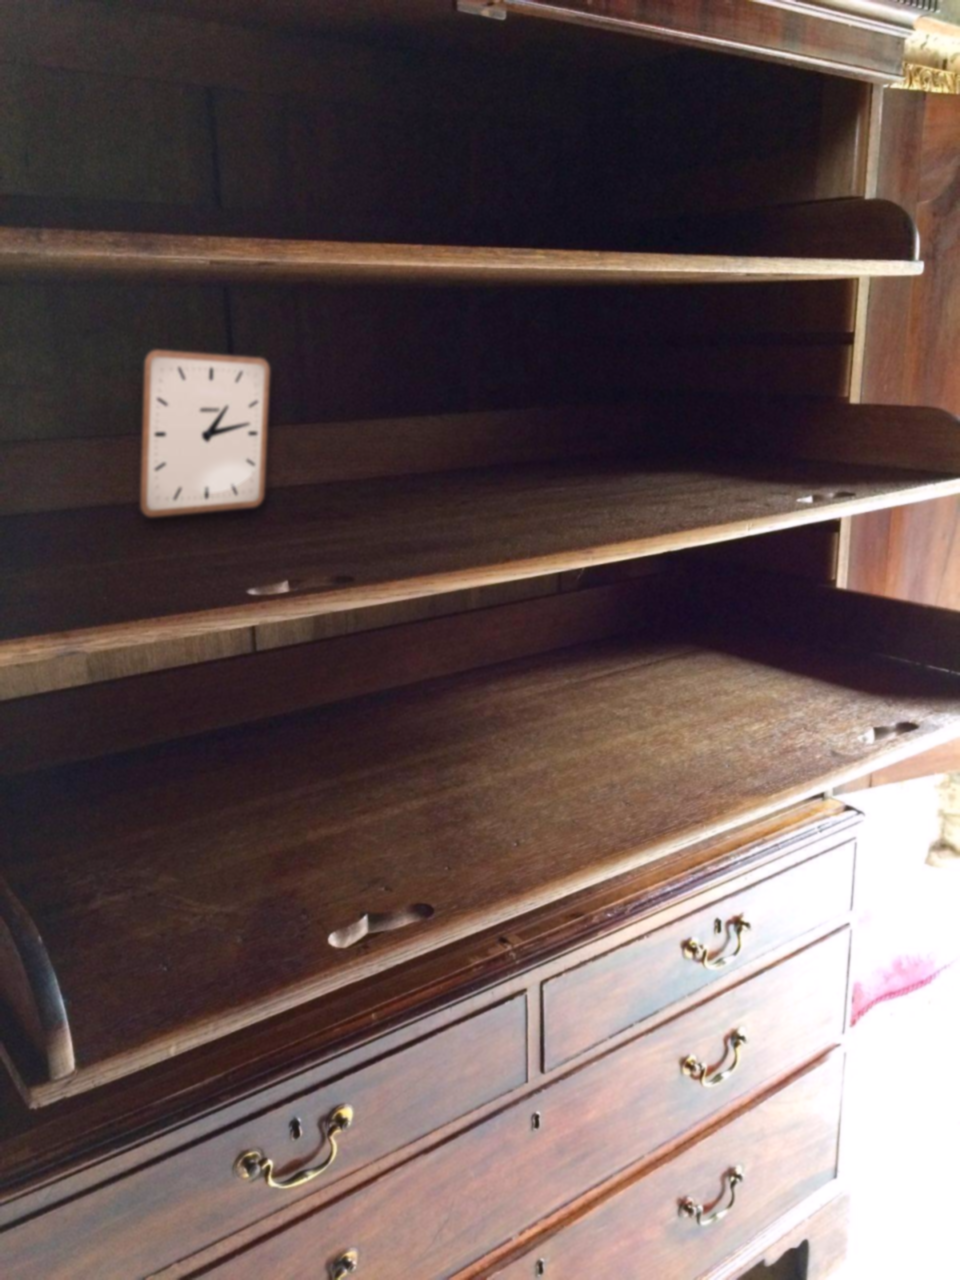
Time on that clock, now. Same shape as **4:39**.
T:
**1:13**
